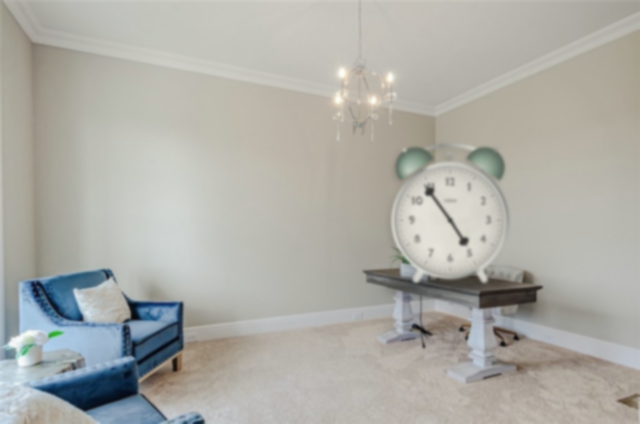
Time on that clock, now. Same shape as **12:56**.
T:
**4:54**
